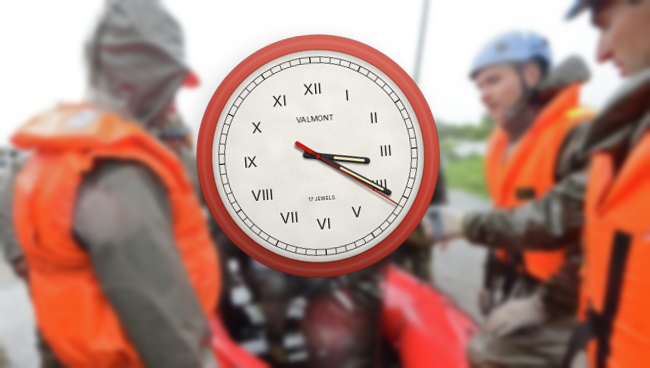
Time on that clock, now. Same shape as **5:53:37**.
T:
**3:20:21**
